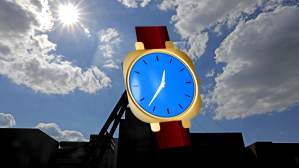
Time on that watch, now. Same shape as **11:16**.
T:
**12:37**
